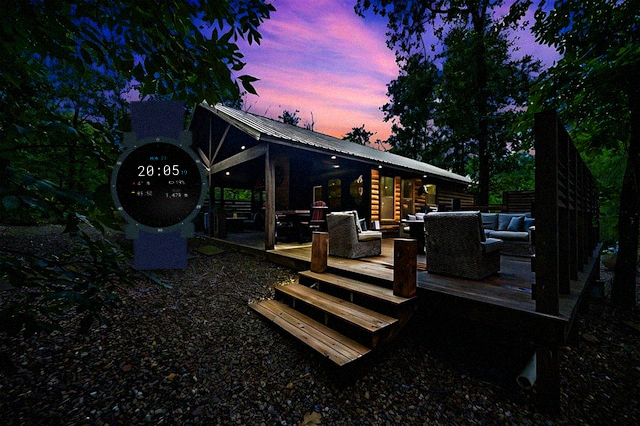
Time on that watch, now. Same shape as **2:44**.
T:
**20:05**
